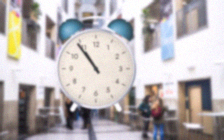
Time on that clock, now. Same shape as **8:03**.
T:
**10:54**
